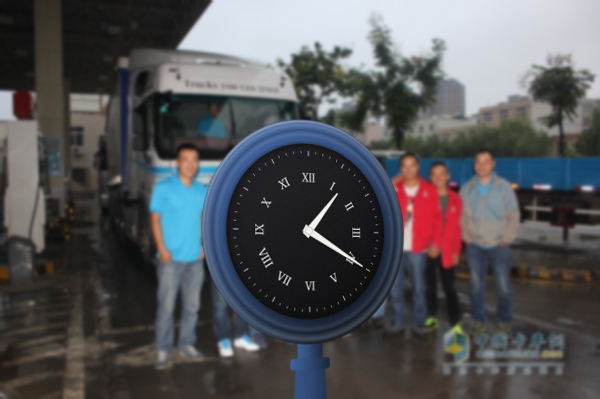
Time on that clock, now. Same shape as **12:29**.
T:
**1:20**
